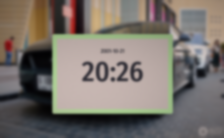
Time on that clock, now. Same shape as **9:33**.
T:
**20:26**
